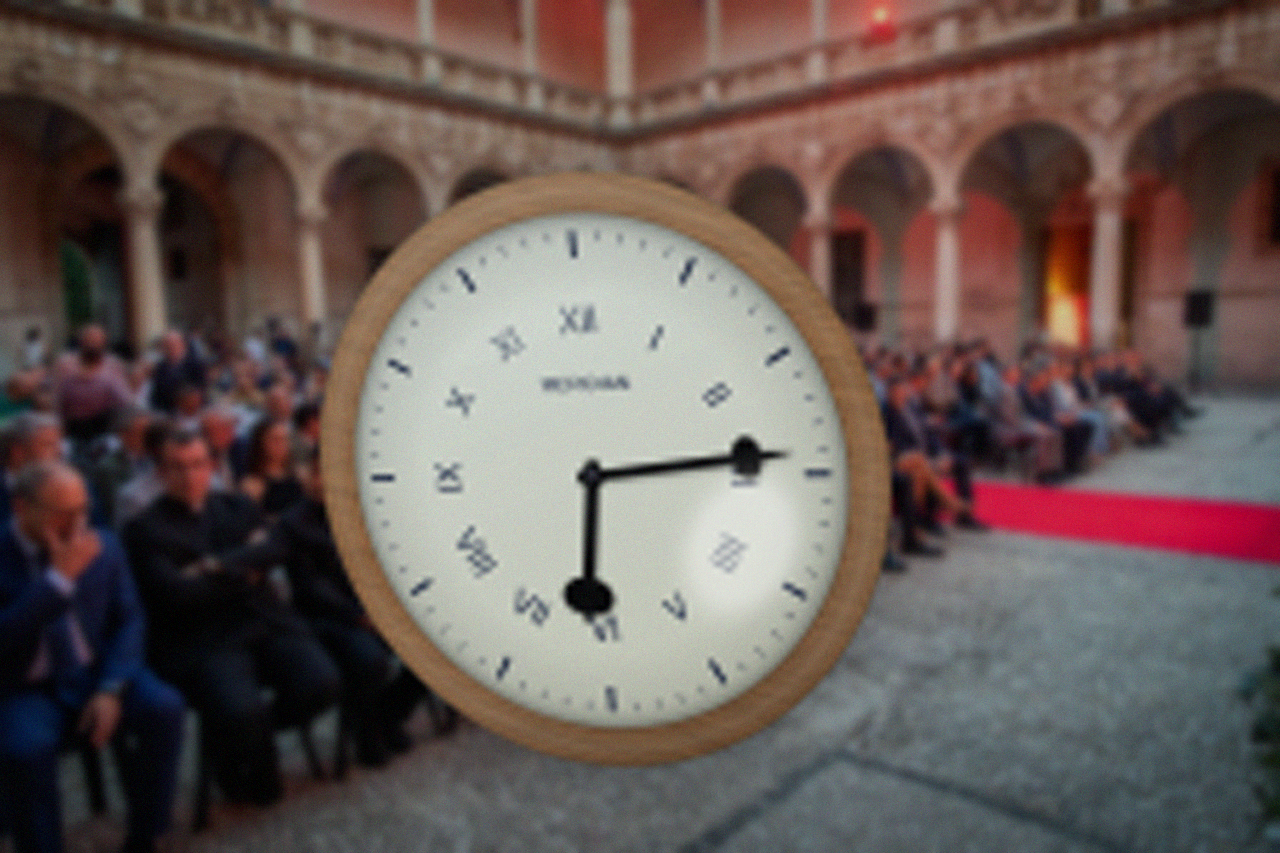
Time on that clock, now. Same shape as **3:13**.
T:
**6:14**
